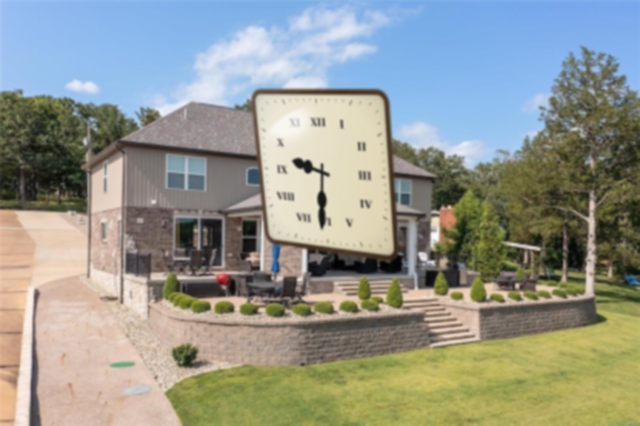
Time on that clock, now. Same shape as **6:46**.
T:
**9:31**
